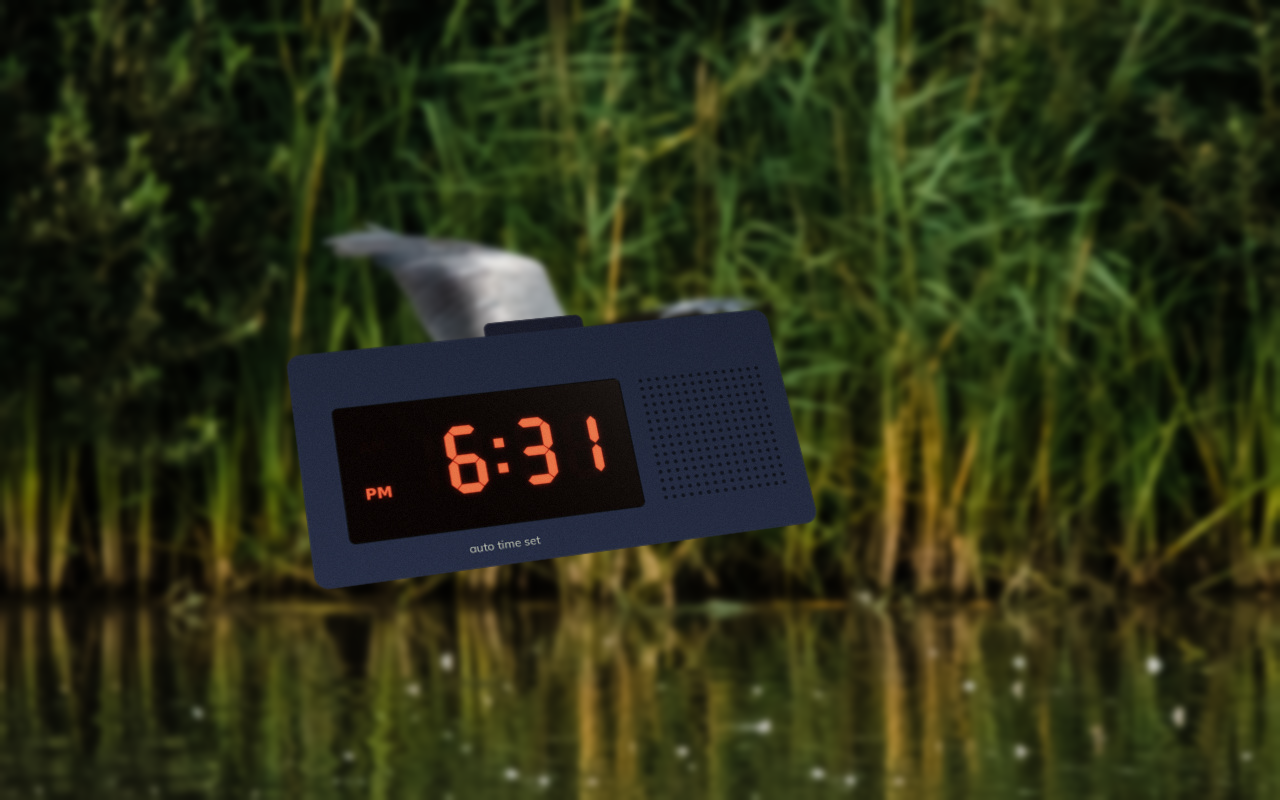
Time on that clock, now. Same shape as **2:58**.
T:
**6:31**
